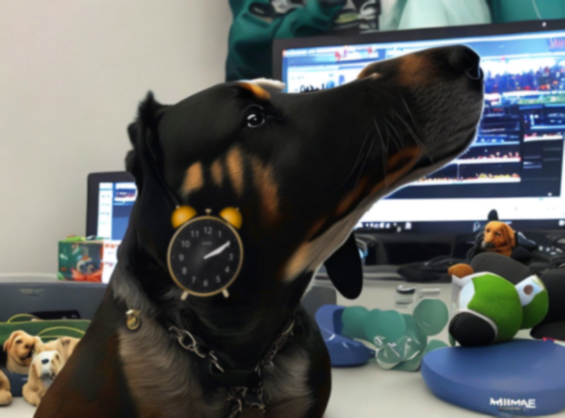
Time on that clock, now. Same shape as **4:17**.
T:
**2:10**
